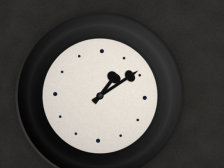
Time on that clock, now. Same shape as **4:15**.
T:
**1:09**
